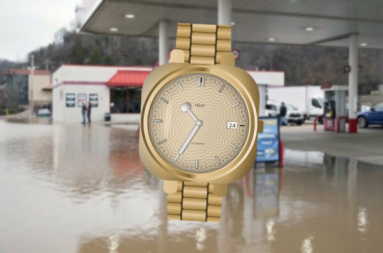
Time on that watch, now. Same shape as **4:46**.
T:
**10:35**
